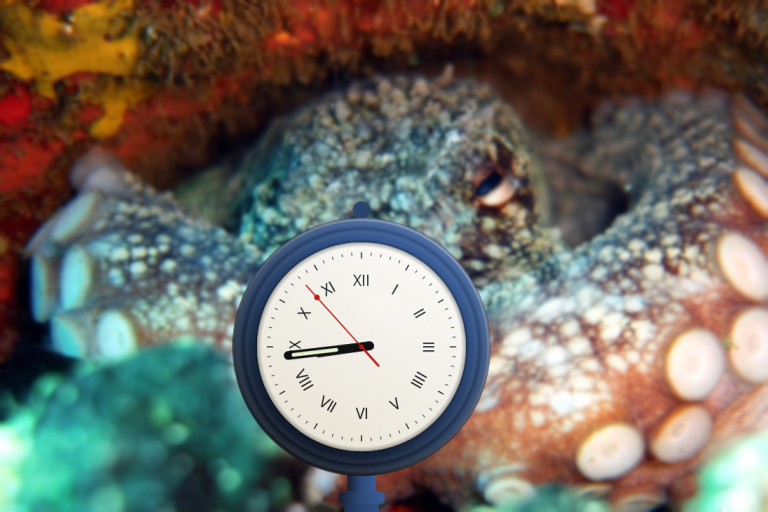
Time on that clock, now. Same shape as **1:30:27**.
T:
**8:43:53**
